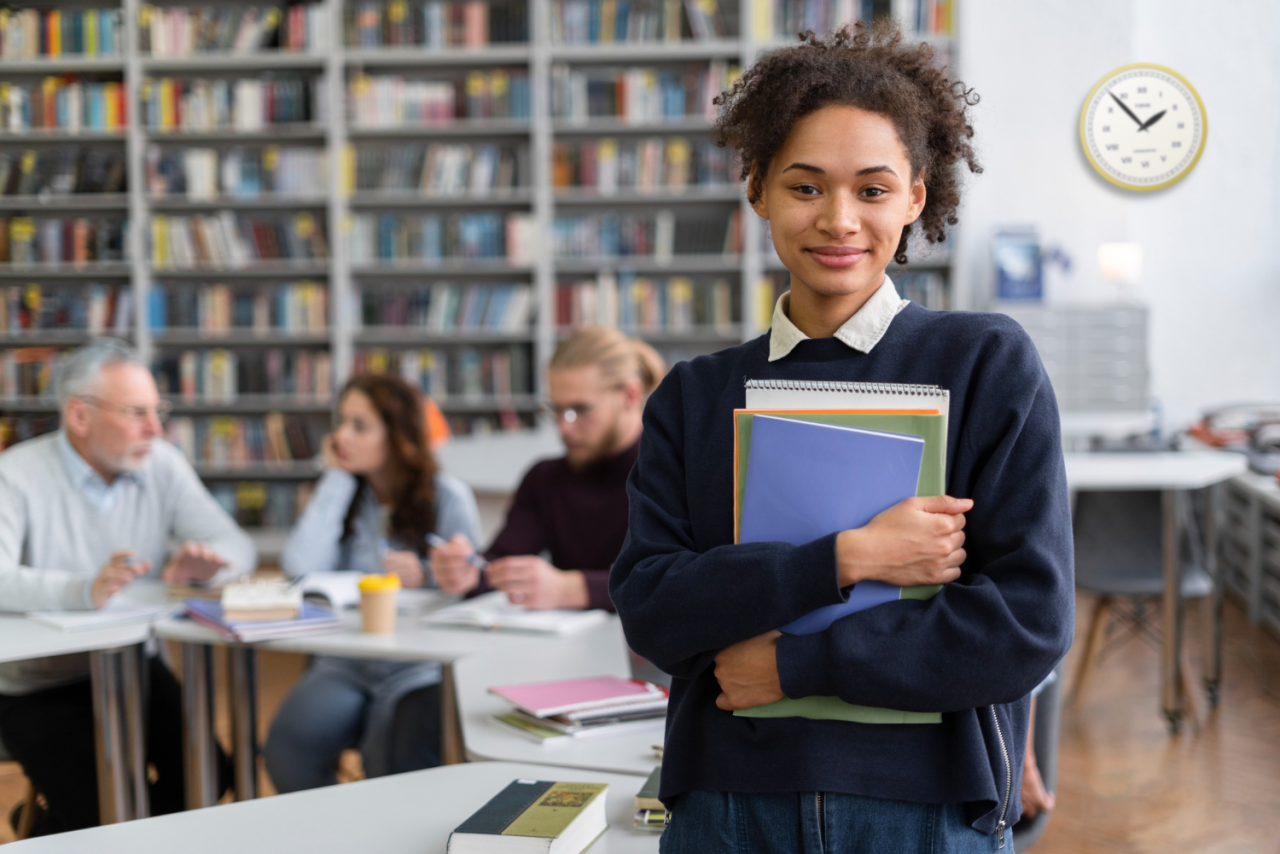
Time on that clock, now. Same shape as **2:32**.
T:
**1:53**
